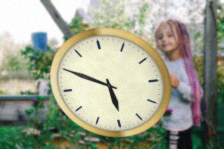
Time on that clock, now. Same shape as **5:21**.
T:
**5:50**
